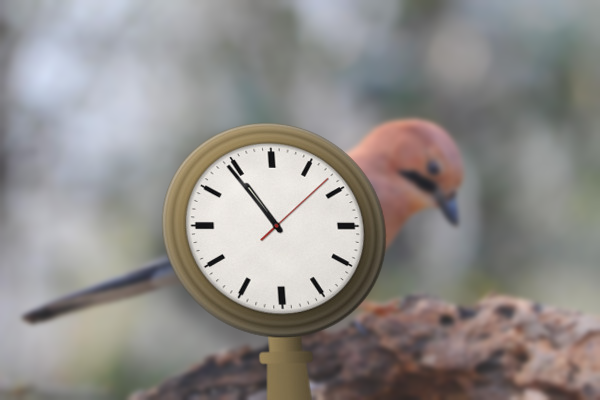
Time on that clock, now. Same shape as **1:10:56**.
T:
**10:54:08**
